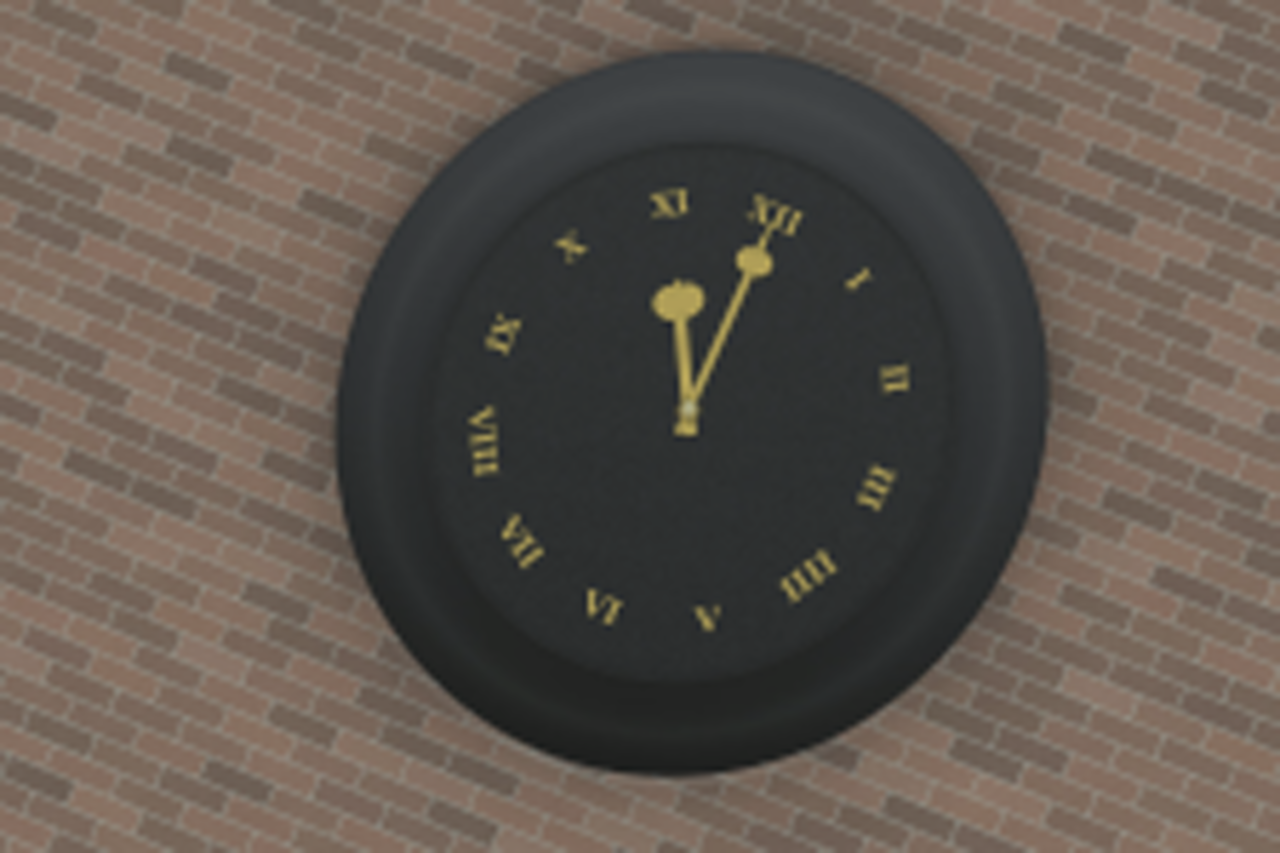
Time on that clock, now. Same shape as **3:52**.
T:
**11:00**
